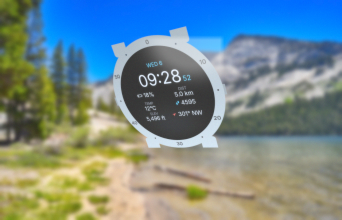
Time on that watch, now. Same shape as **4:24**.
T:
**9:28**
